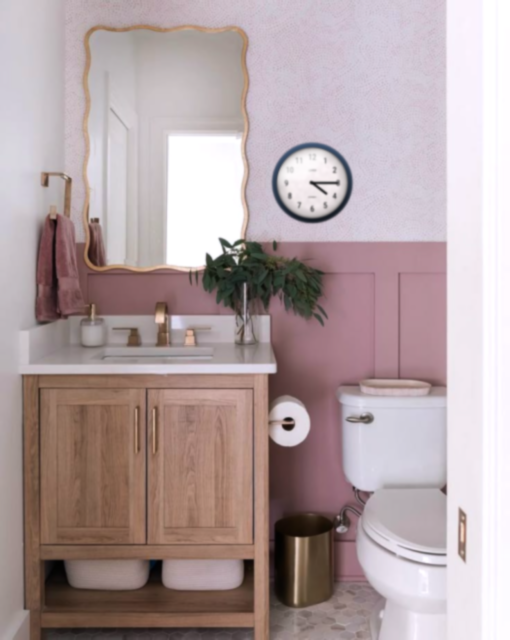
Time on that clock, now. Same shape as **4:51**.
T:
**4:15**
